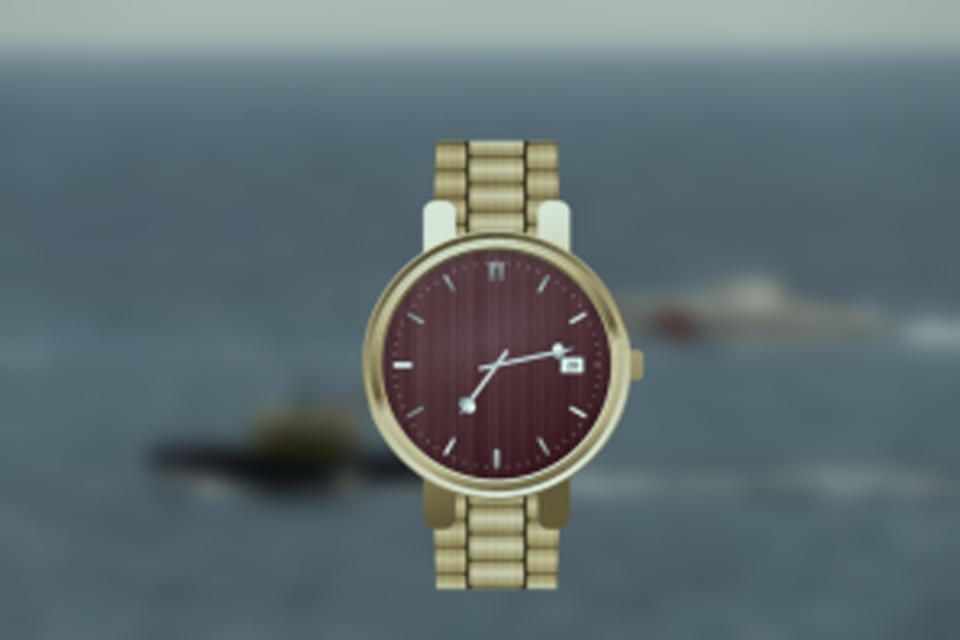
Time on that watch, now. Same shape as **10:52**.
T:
**7:13**
